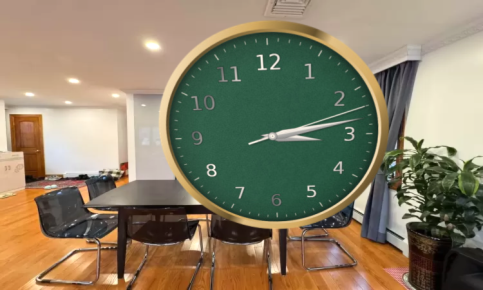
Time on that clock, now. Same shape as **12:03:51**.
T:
**3:13:12**
